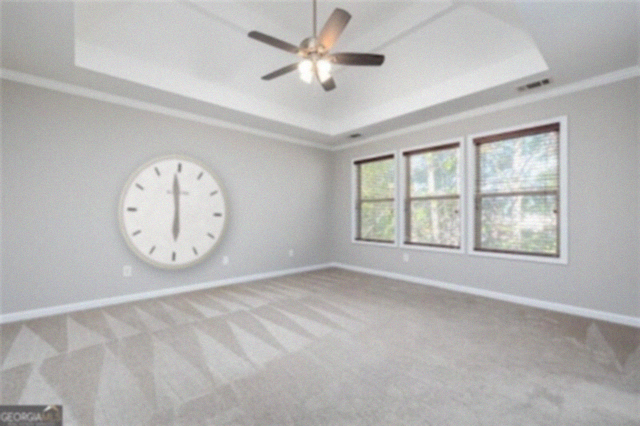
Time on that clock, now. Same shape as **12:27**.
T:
**5:59**
